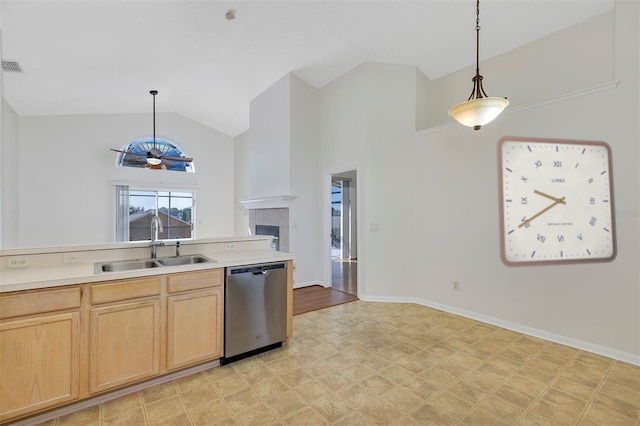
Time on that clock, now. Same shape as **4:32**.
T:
**9:40**
